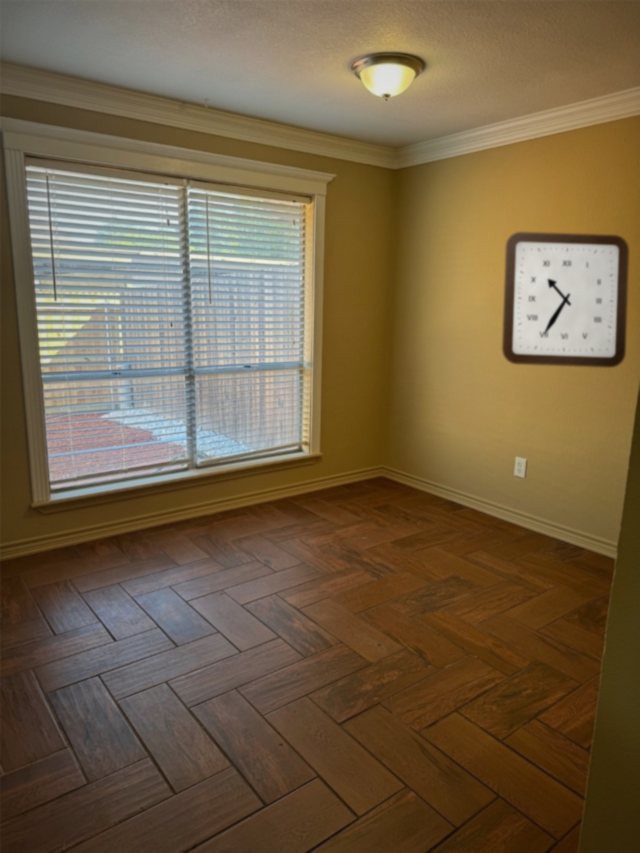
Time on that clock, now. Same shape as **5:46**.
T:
**10:35**
